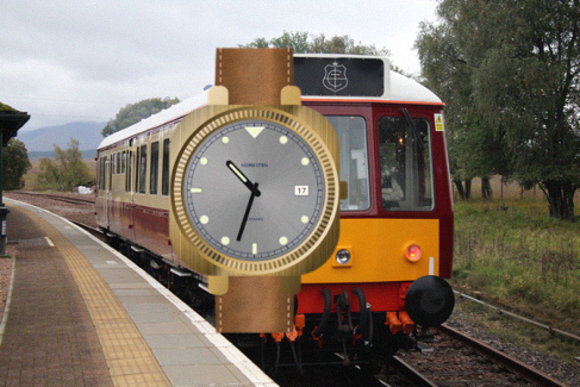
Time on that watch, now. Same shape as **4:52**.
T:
**10:33**
